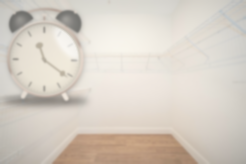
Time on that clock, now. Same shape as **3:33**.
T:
**11:21**
